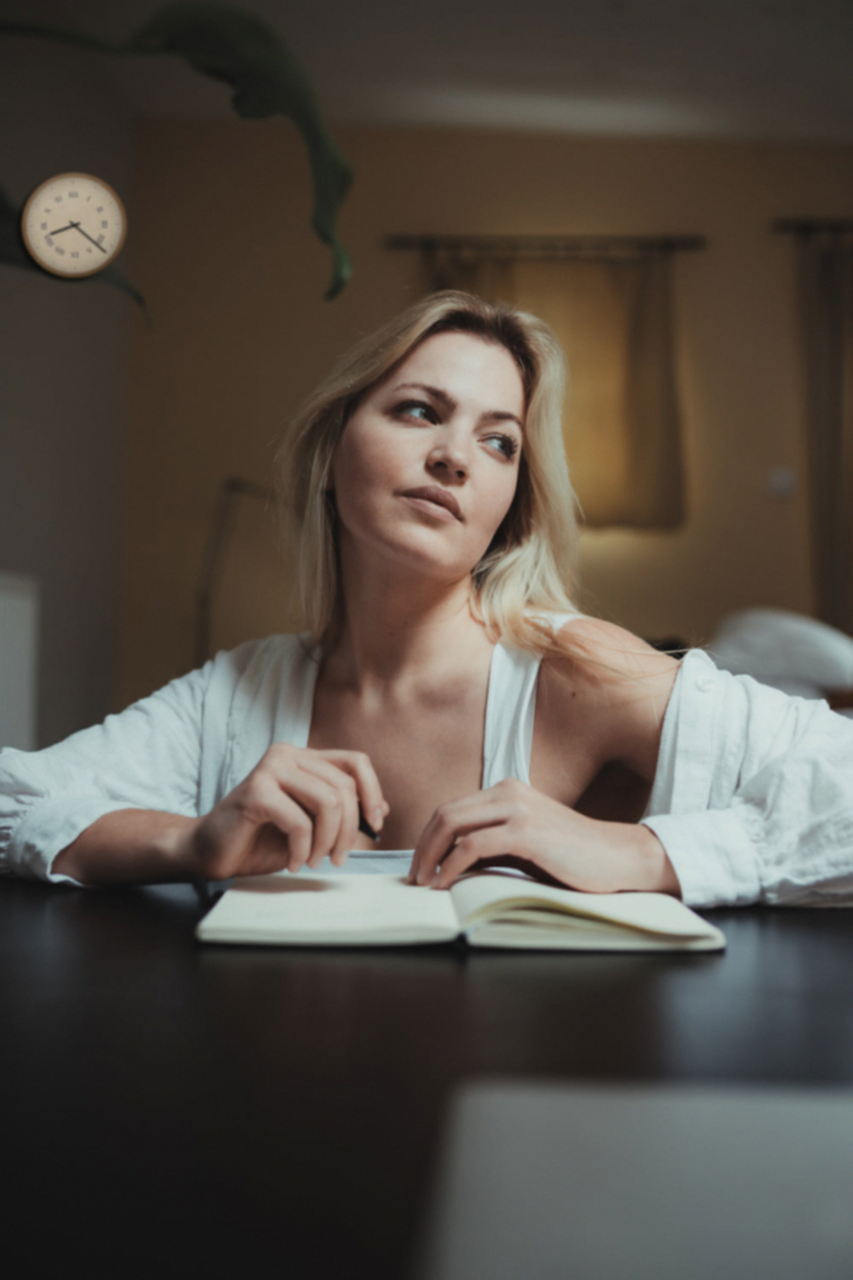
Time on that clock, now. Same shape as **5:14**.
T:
**8:22**
